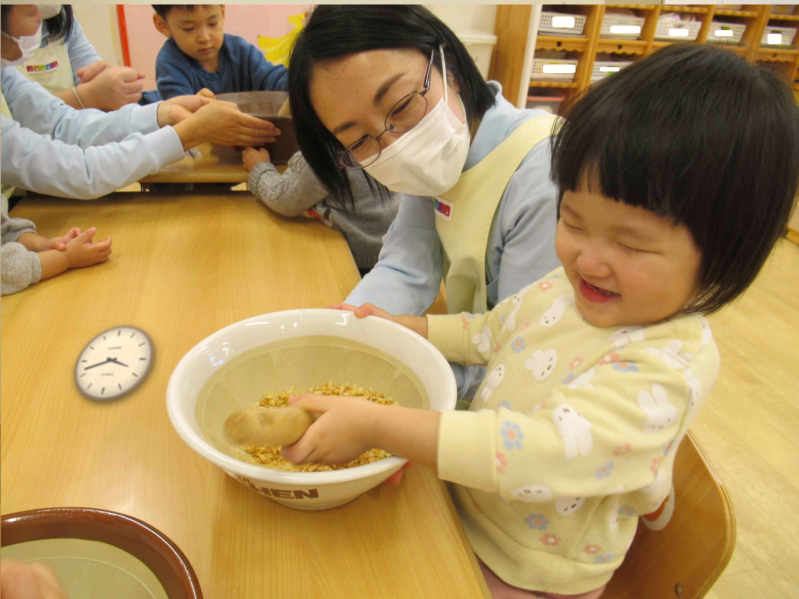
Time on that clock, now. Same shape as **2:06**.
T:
**3:42**
